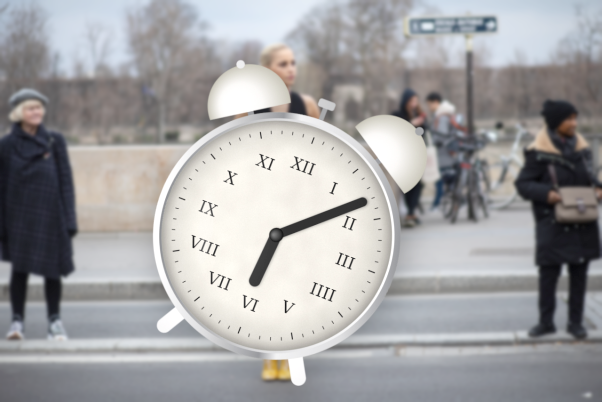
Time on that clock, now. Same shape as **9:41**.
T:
**6:08**
